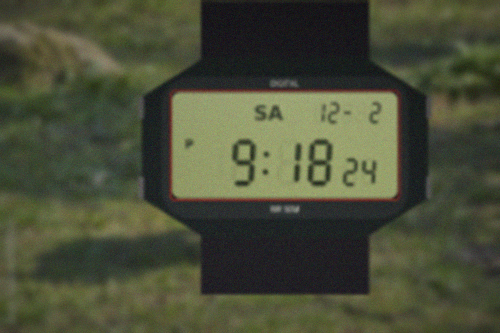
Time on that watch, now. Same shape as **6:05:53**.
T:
**9:18:24**
